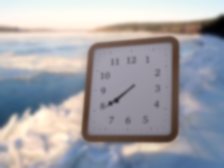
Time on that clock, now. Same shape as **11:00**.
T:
**7:39**
